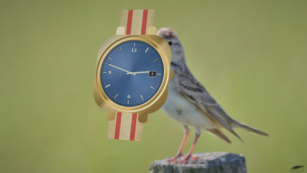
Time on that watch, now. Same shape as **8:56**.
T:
**2:48**
